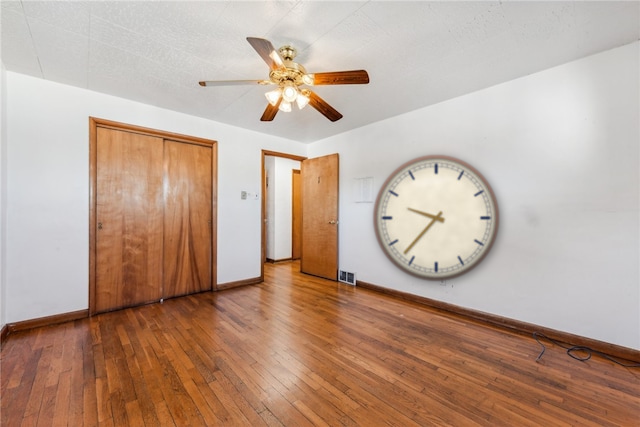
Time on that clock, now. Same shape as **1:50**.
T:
**9:37**
